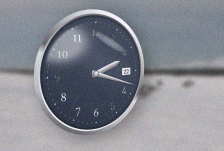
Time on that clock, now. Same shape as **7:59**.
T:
**2:18**
